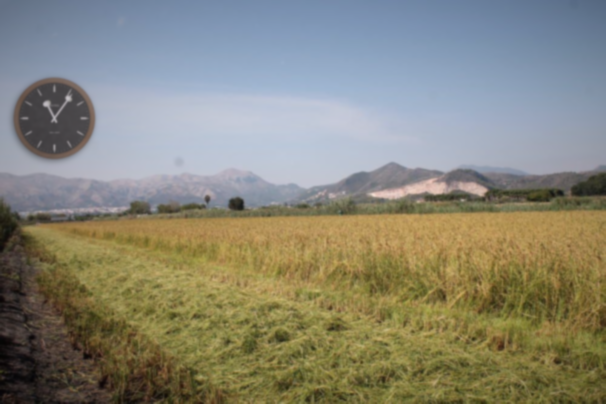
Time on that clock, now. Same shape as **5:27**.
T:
**11:06**
